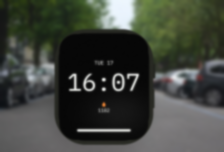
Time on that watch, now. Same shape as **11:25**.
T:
**16:07**
